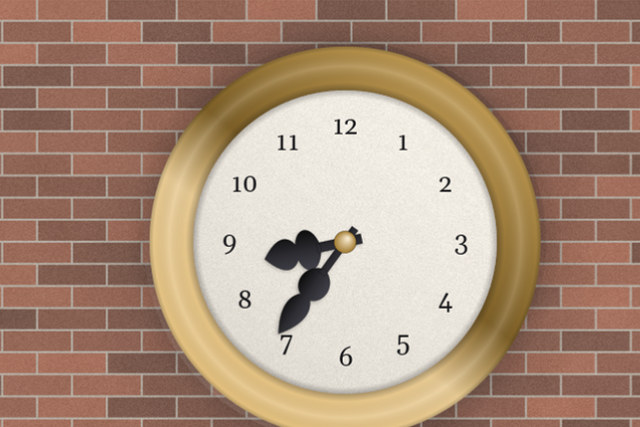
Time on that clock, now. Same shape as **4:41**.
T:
**8:36**
